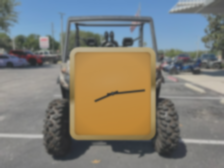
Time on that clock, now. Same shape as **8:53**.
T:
**8:14**
